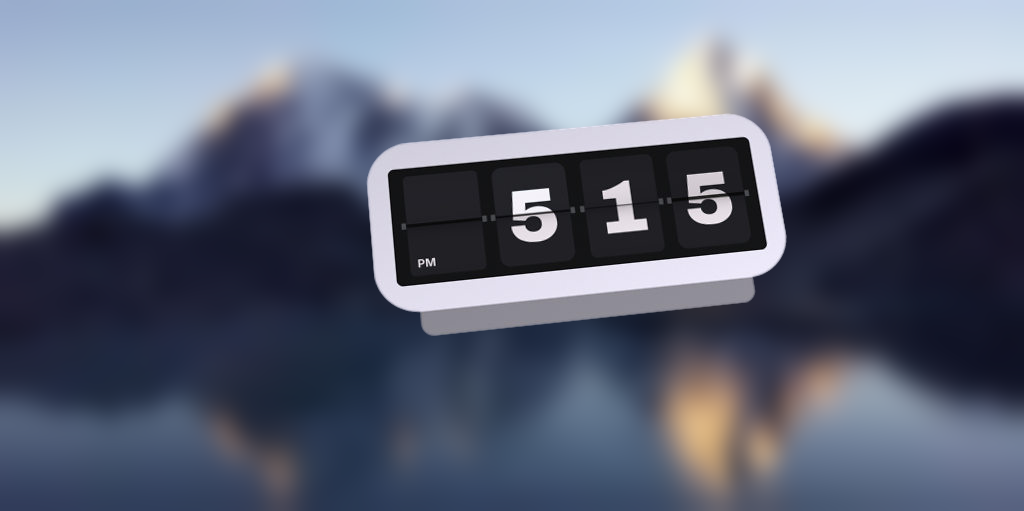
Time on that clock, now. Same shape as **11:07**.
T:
**5:15**
